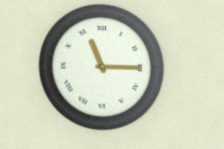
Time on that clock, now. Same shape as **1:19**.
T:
**11:15**
